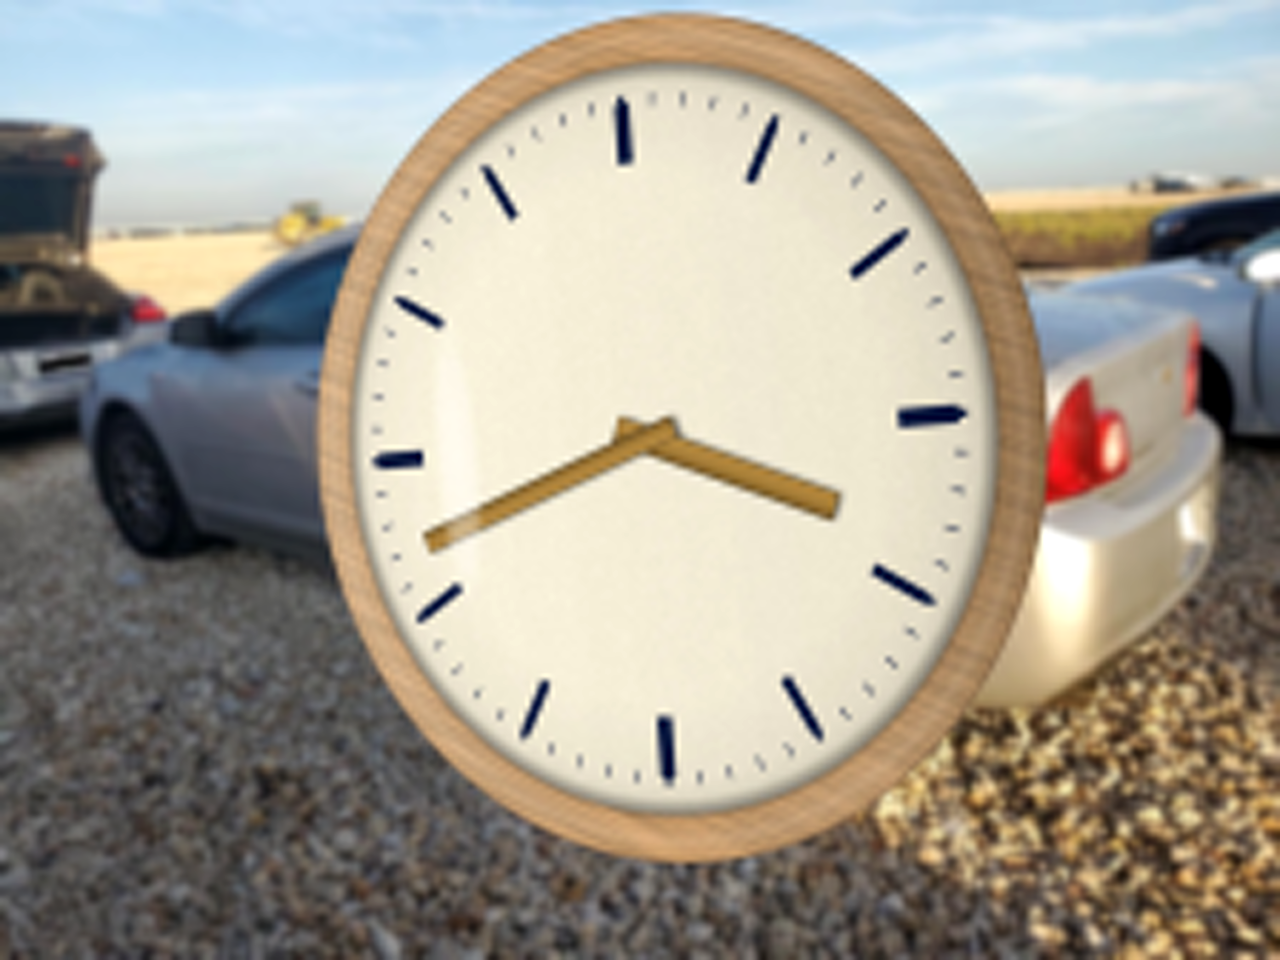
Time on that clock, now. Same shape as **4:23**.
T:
**3:42**
